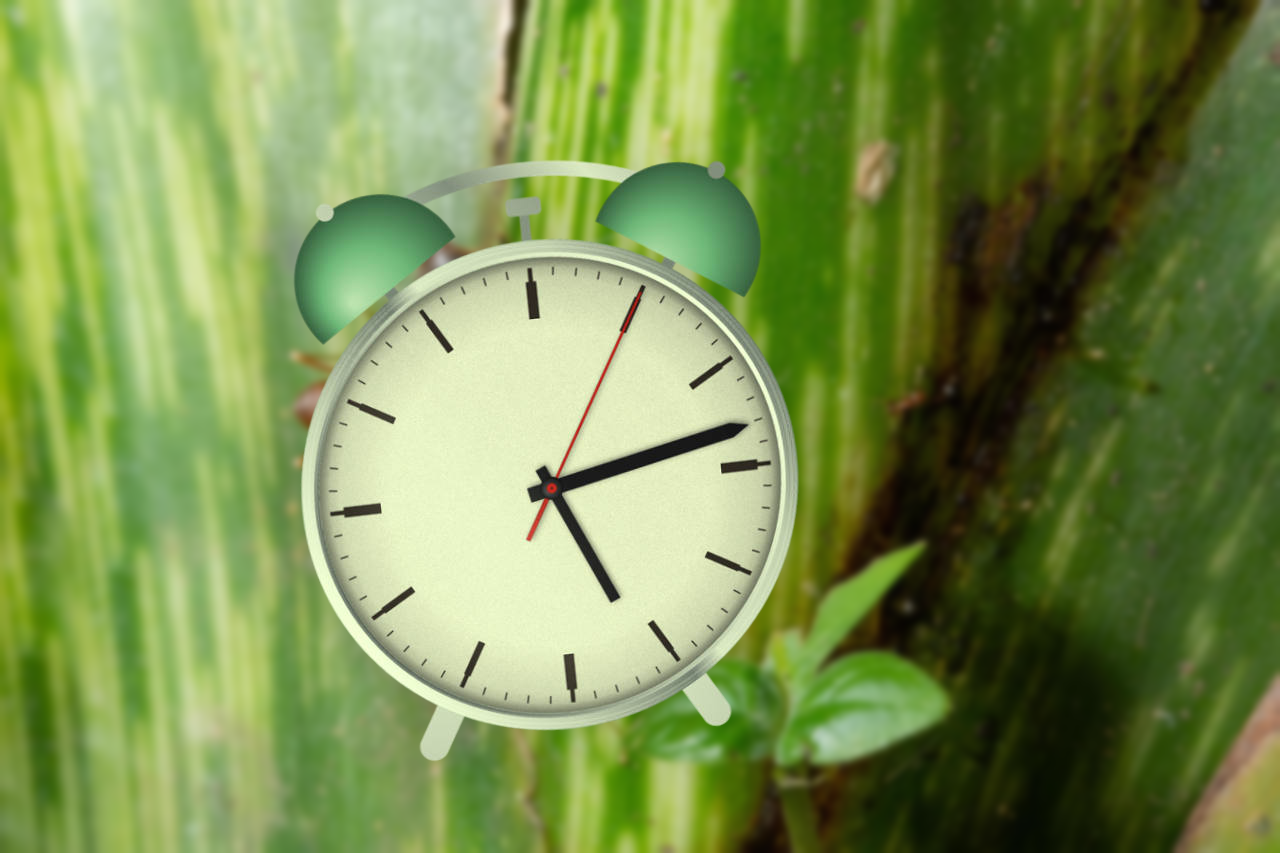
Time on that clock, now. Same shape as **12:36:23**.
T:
**5:13:05**
